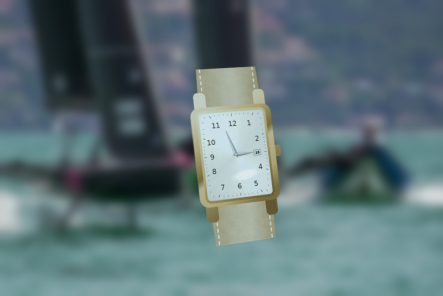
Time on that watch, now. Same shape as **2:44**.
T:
**2:57**
